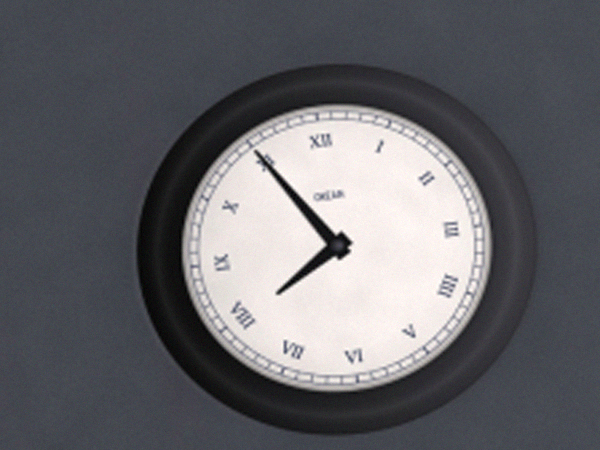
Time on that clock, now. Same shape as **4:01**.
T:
**7:55**
